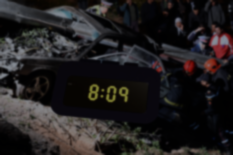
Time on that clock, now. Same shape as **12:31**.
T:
**8:09**
